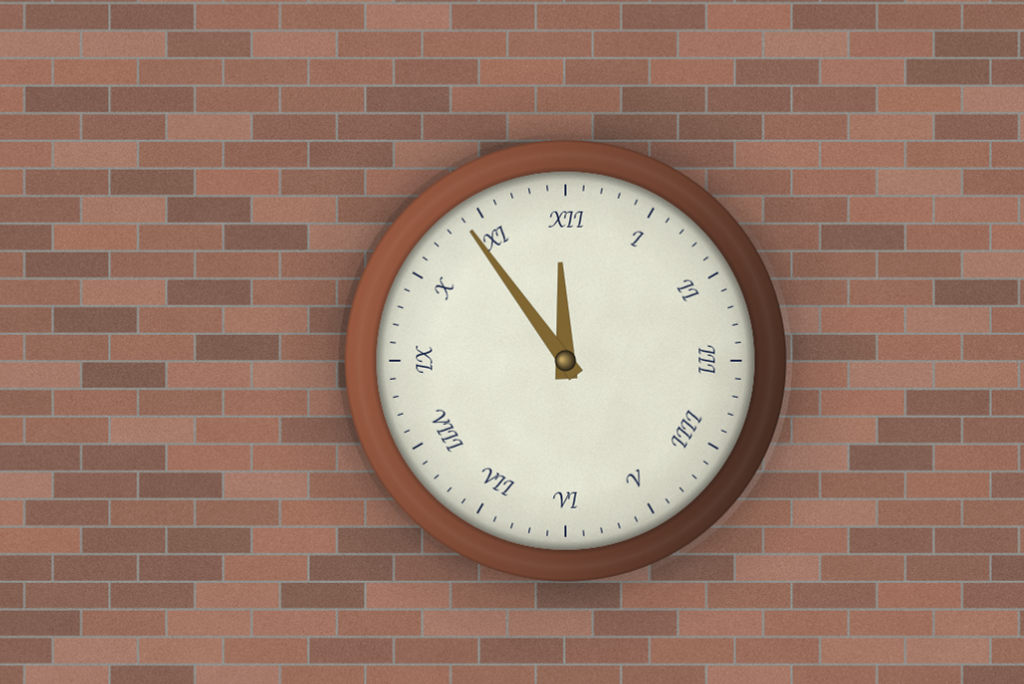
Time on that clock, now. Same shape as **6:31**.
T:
**11:54**
